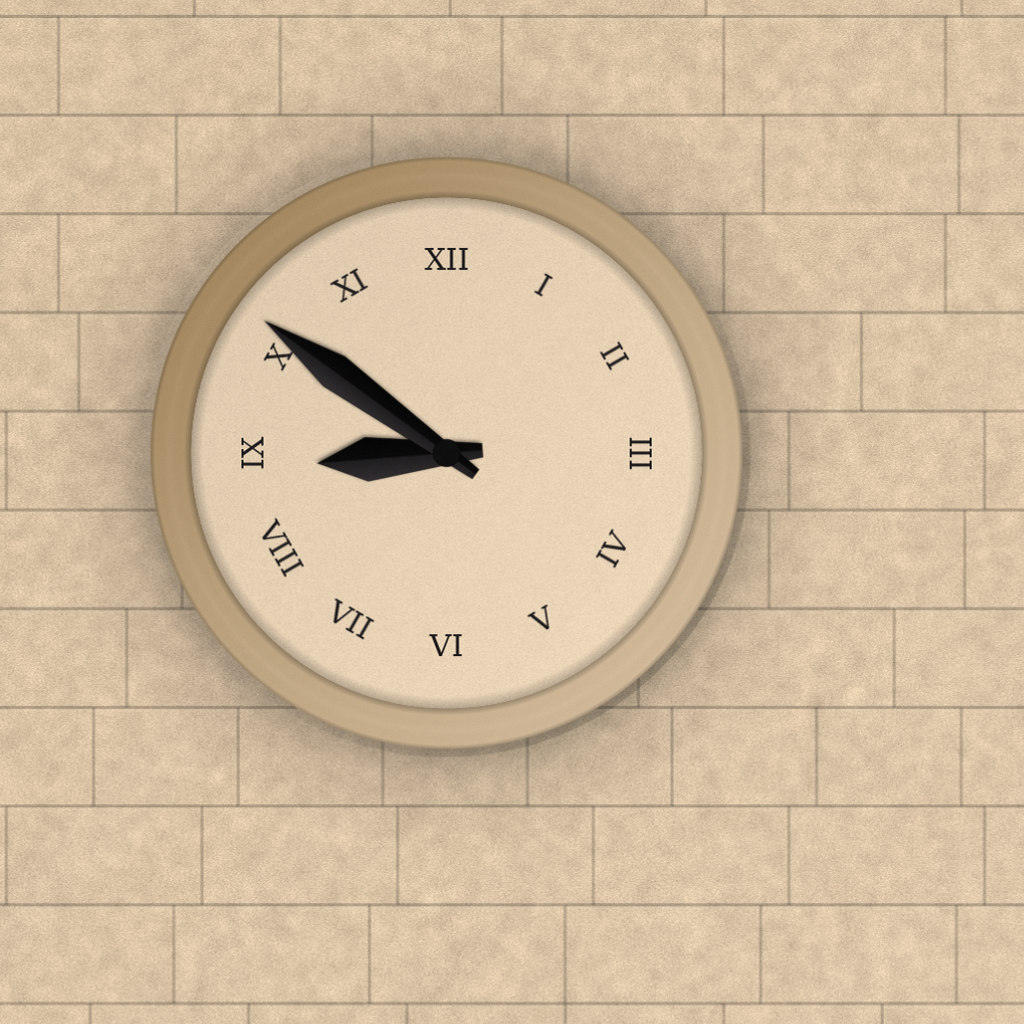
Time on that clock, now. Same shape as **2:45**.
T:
**8:51**
